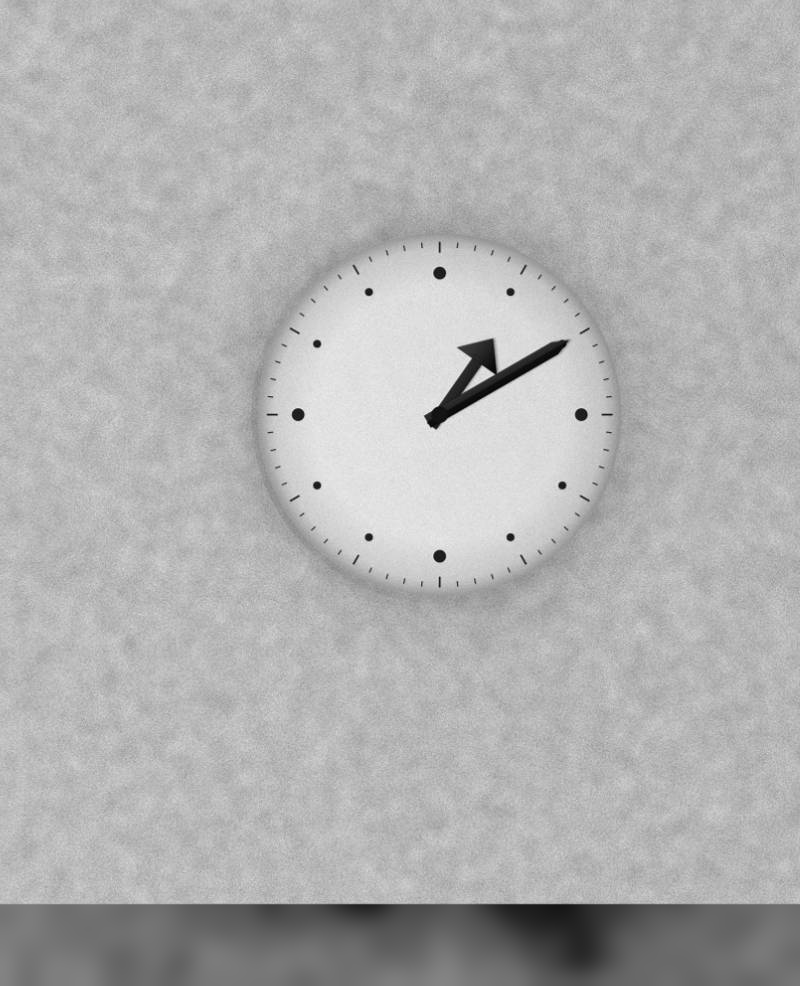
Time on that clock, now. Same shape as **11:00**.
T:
**1:10**
